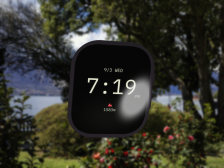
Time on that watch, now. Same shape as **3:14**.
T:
**7:19**
